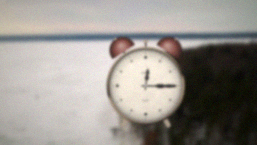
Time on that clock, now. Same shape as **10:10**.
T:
**12:15**
